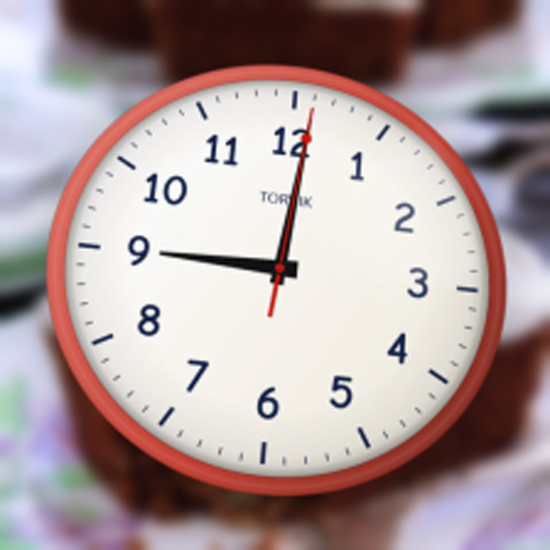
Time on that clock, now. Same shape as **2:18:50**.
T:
**9:01:01**
